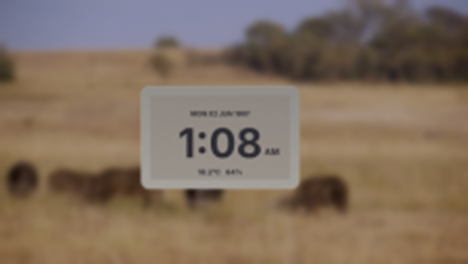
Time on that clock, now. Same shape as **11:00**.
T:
**1:08**
